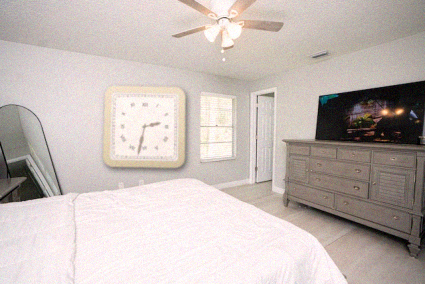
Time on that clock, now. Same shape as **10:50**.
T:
**2:32**
